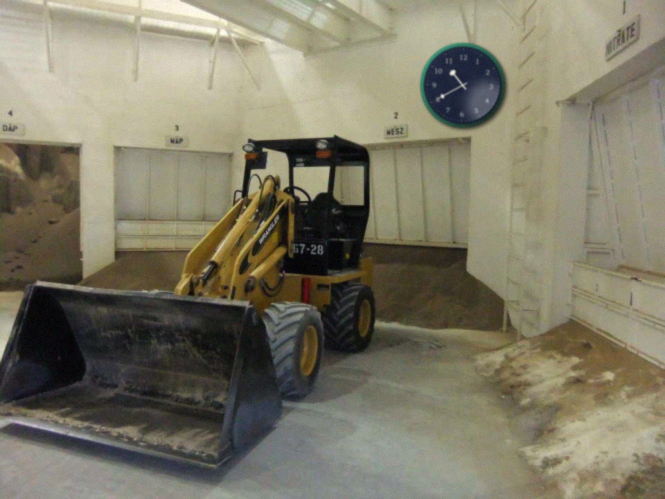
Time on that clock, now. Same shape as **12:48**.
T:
**10:40**
